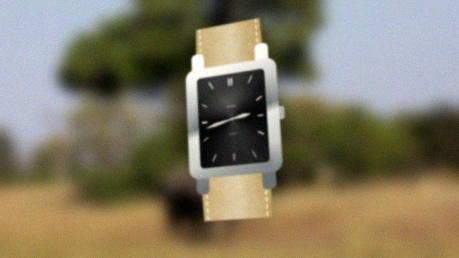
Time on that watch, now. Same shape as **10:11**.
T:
**2:43**
